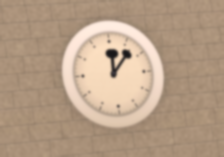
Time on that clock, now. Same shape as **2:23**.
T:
**12:07**
